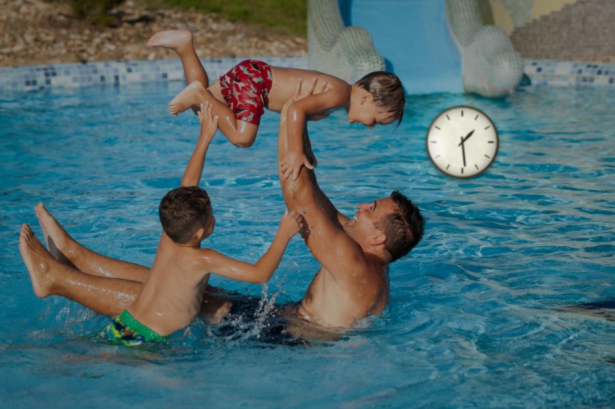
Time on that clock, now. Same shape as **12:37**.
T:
**1:29**
